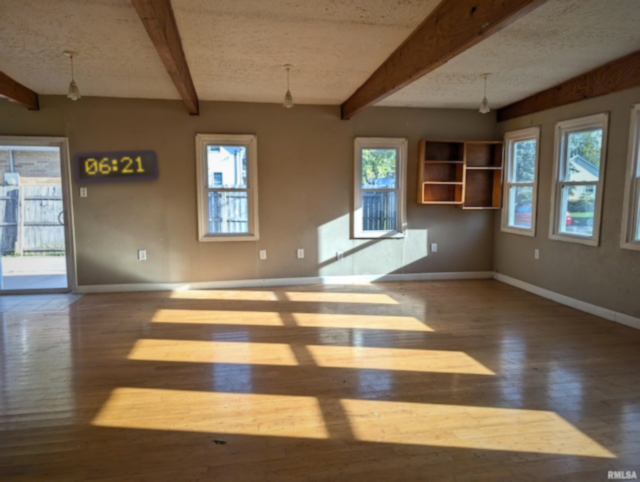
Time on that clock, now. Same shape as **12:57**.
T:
**6:21**
